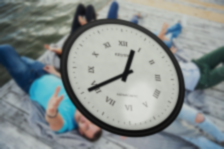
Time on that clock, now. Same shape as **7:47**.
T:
**12:40**
